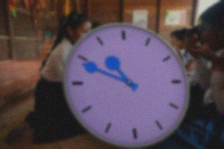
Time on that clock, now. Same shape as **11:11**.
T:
**10:49**
